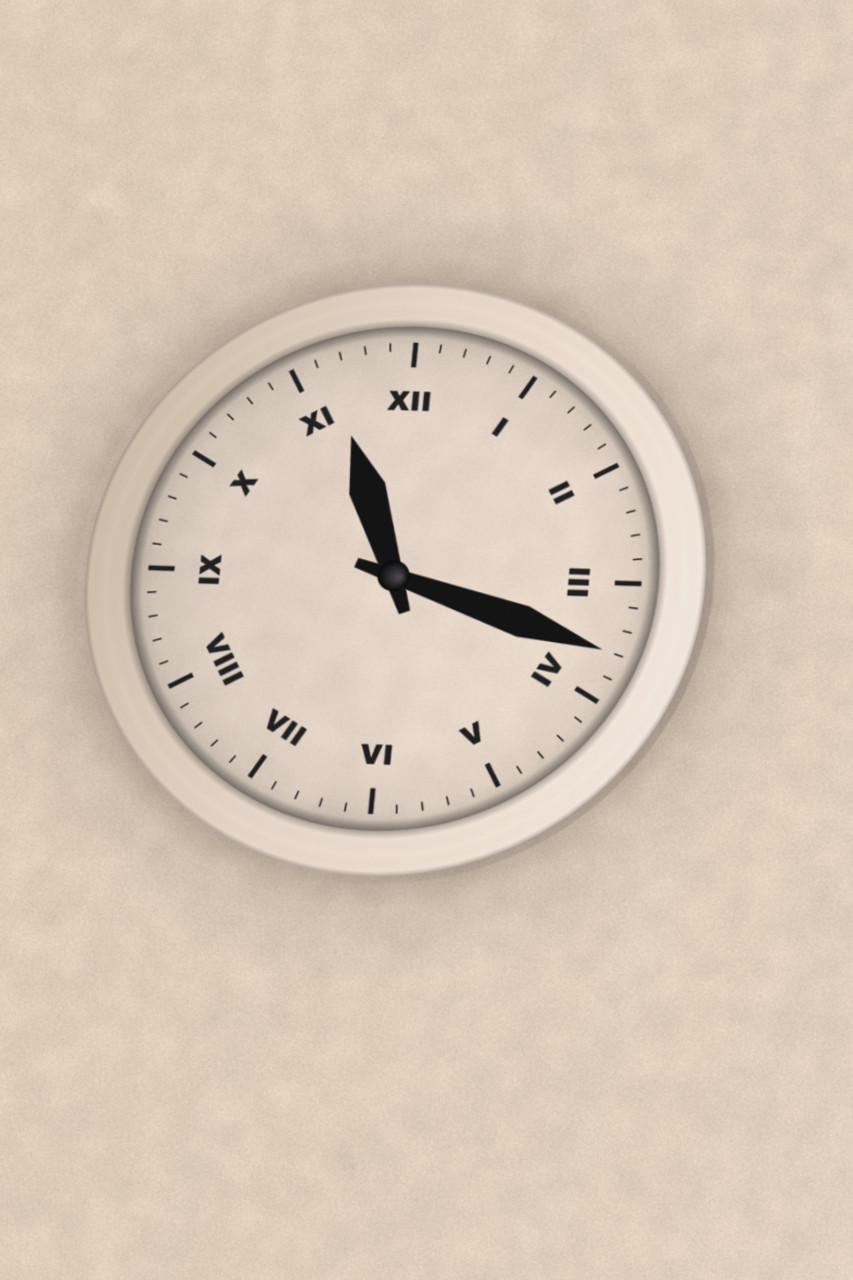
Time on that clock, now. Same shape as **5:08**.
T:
**11:18**
